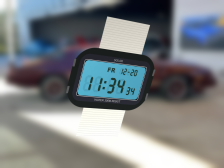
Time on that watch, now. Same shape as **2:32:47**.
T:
**11:34:34**
